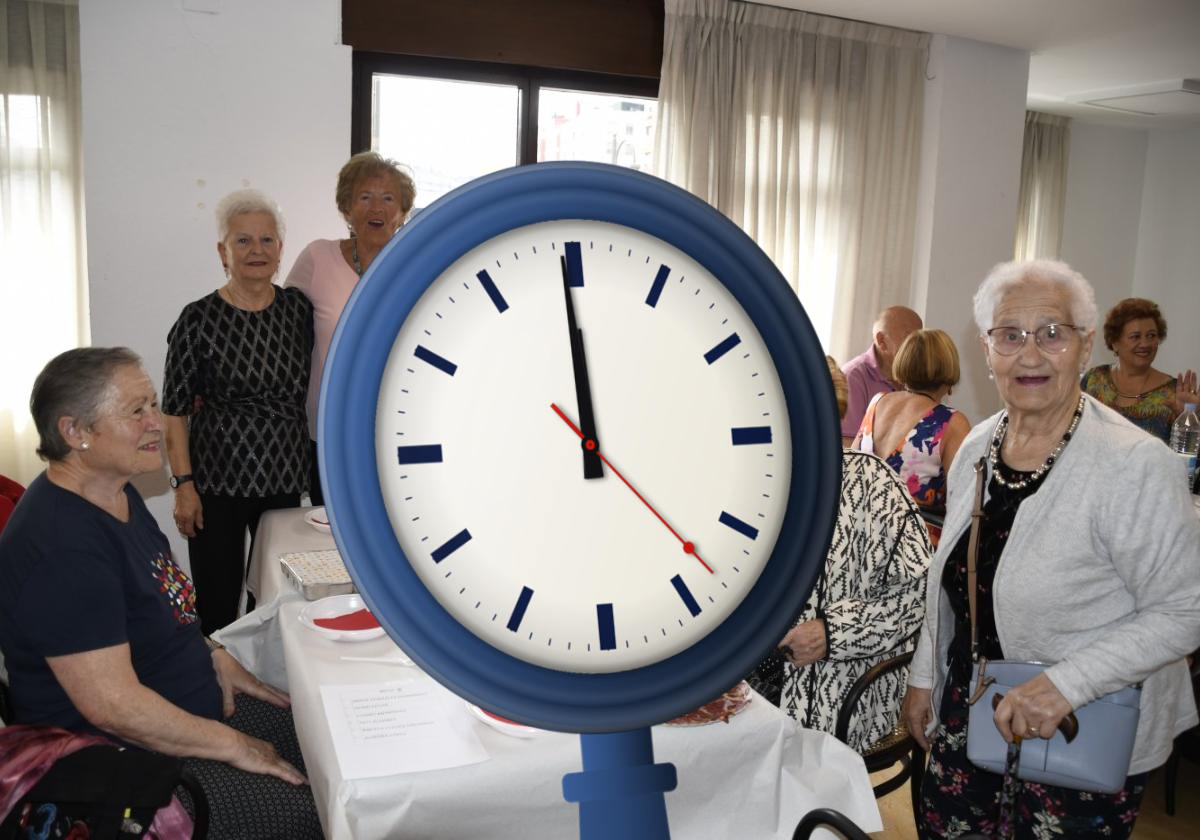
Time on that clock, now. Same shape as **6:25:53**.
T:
**11:59:23**
